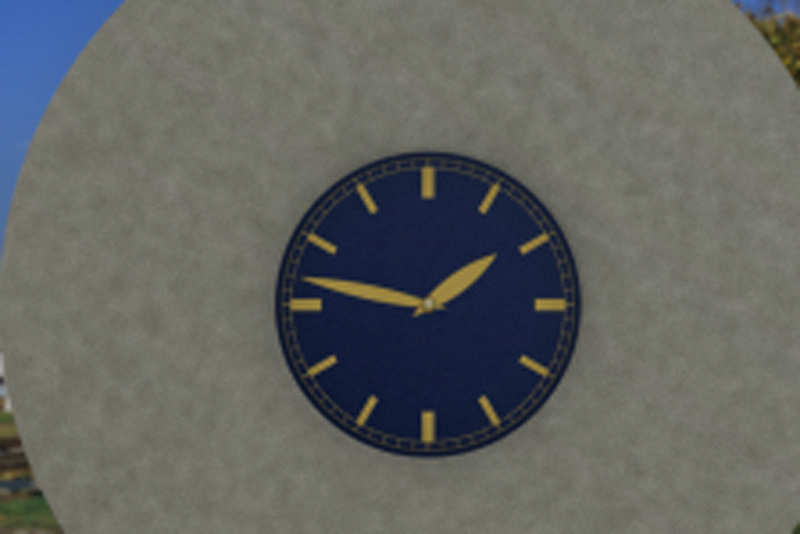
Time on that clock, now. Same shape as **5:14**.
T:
**1:47**
